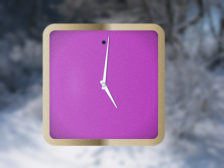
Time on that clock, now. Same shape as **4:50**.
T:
**5:01**
